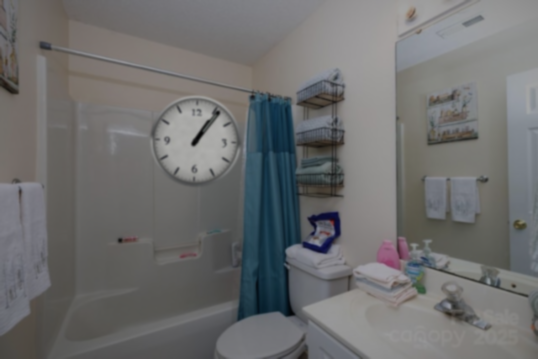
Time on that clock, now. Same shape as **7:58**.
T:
**1:06**
